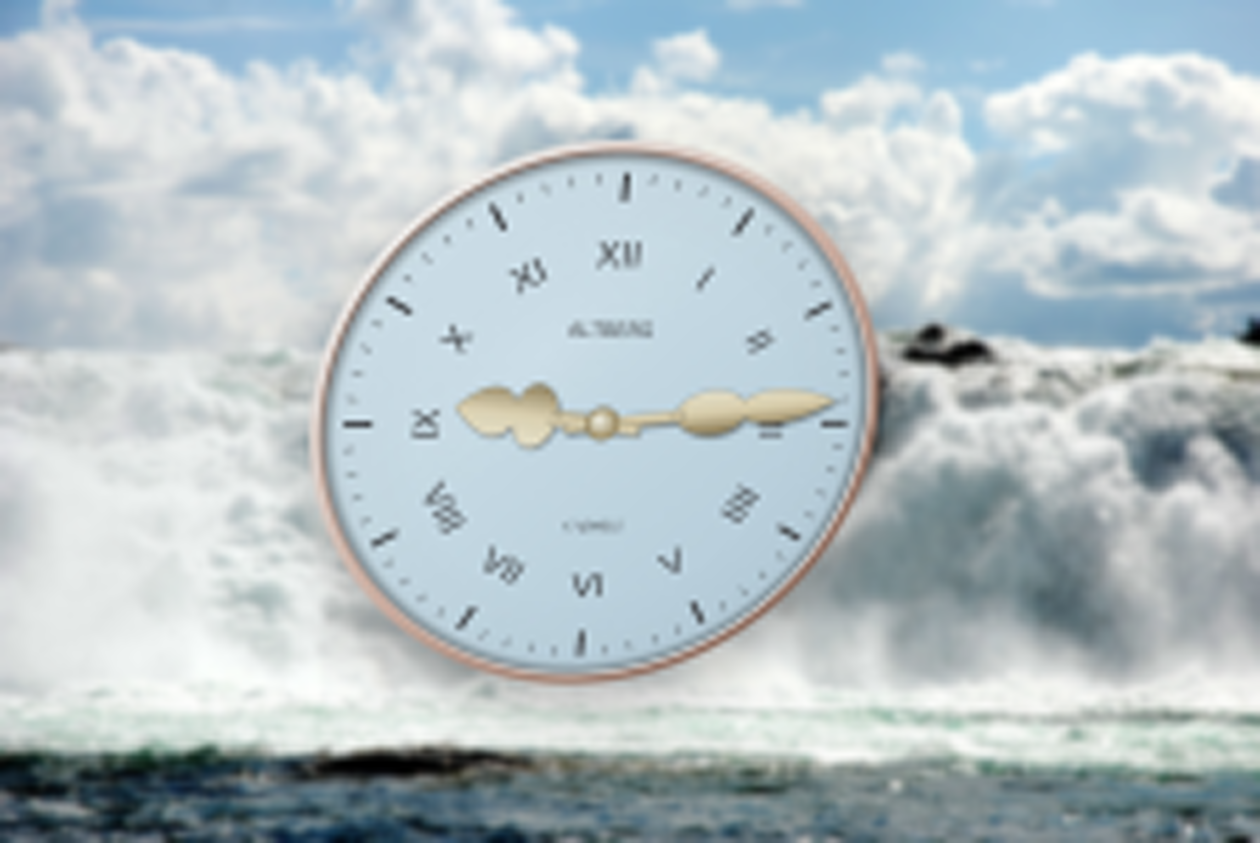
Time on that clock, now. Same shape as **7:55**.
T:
**9:14**
